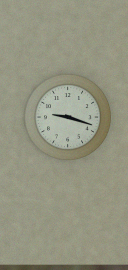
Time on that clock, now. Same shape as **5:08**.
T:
**9:18**
